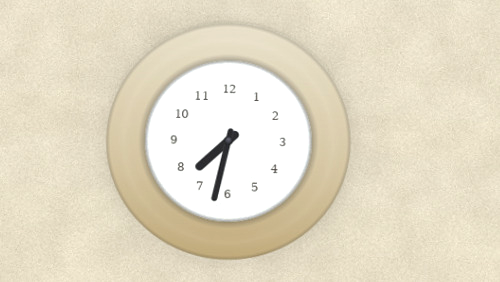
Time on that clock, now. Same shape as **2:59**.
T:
**7:32**
